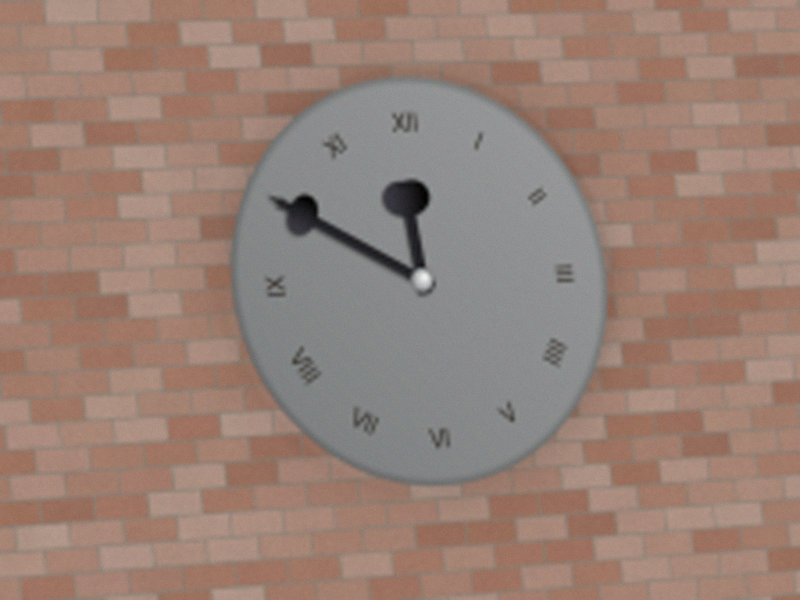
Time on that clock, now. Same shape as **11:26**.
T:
**11:50**
